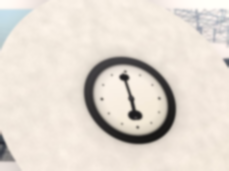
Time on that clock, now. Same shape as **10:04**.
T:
**5:59**
